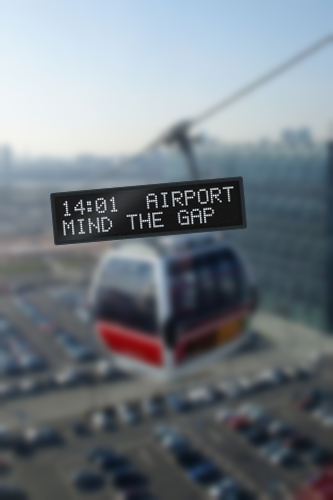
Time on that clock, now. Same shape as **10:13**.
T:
**14:01**
